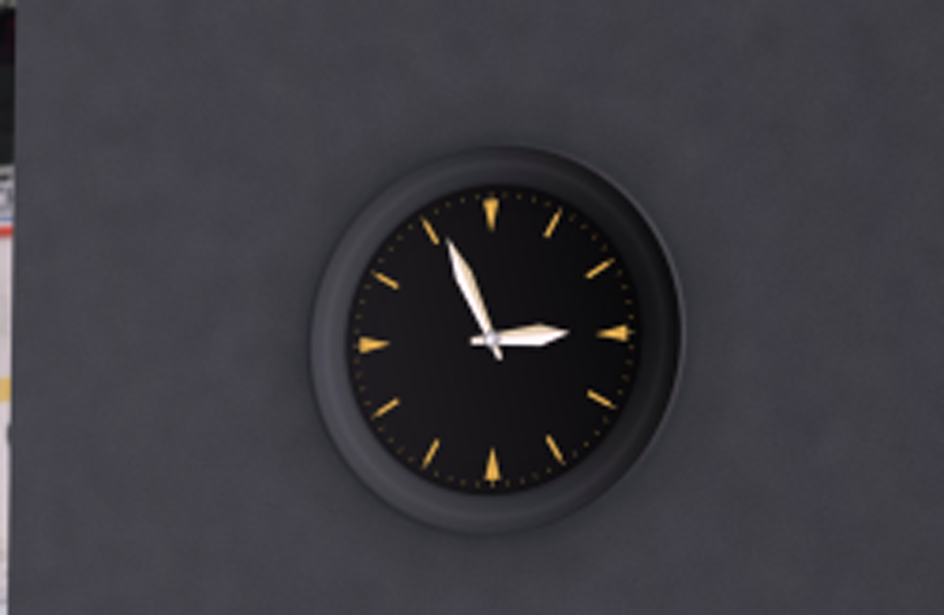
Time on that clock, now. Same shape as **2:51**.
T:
**2:56**
